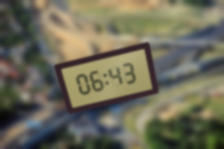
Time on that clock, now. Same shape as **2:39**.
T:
**6:43**
